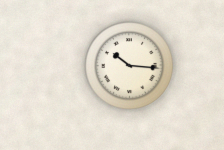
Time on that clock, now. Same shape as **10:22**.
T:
**10:16**
